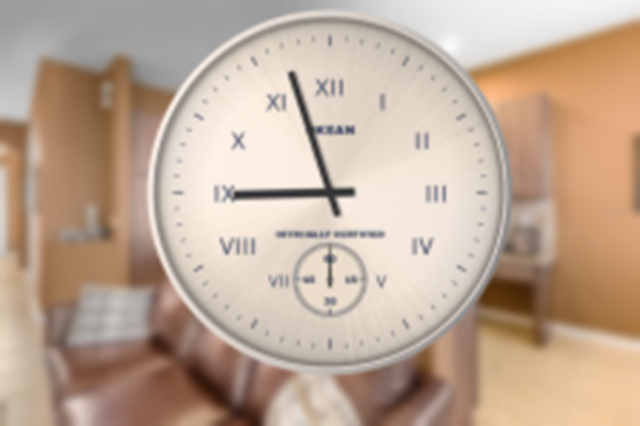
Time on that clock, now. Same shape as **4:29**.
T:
**8:57**
